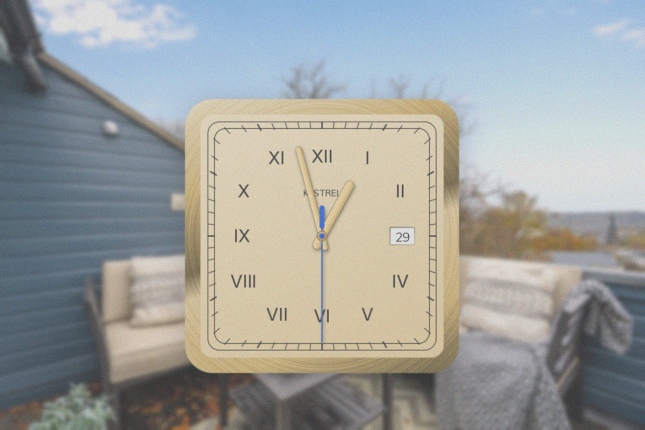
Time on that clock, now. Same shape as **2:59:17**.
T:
**12:57:30**
